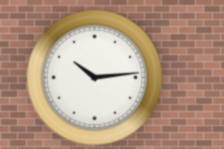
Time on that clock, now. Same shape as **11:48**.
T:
**10:14**
